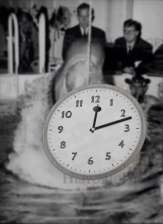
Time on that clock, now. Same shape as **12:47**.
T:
**12:12**
